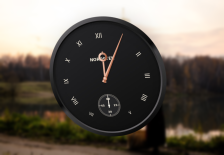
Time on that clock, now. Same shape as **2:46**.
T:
**12:05**
